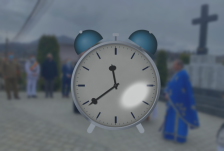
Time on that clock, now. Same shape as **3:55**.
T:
**11:39**
